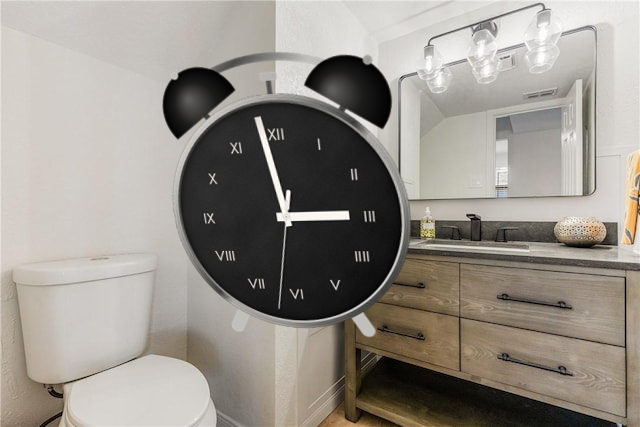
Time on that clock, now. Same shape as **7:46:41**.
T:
**2:58:32**
